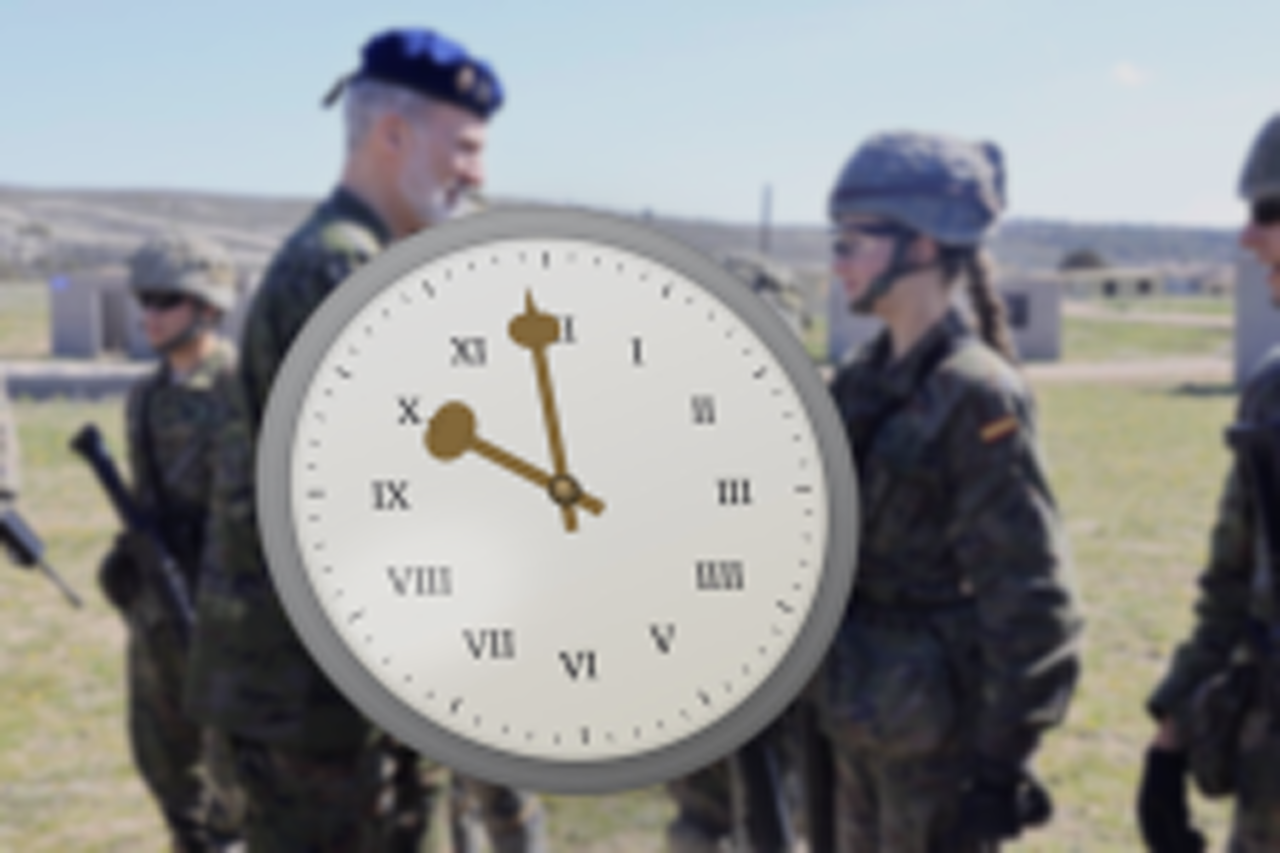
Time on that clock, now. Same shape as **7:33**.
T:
**9:59**
